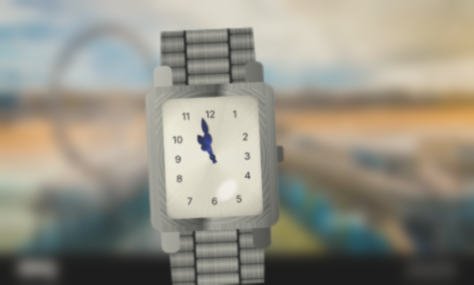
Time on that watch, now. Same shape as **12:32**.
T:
**10:58**
